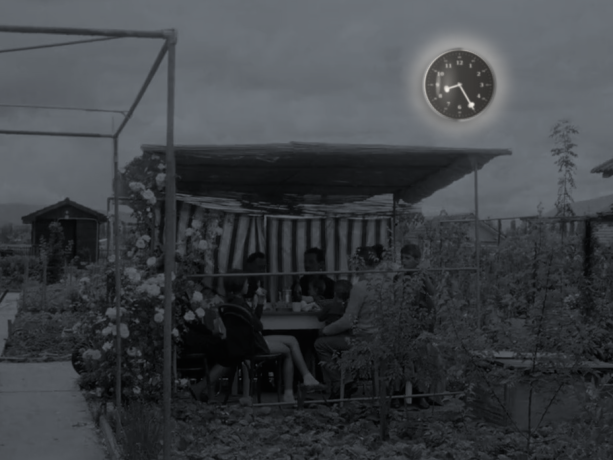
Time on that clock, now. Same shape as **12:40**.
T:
**8:25**
